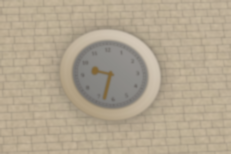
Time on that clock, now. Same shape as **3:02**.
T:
**9:33**
